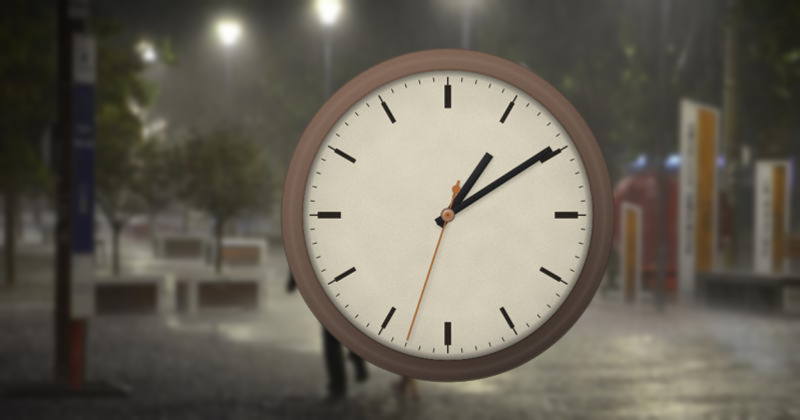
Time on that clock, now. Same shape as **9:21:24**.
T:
**1:09:33**
